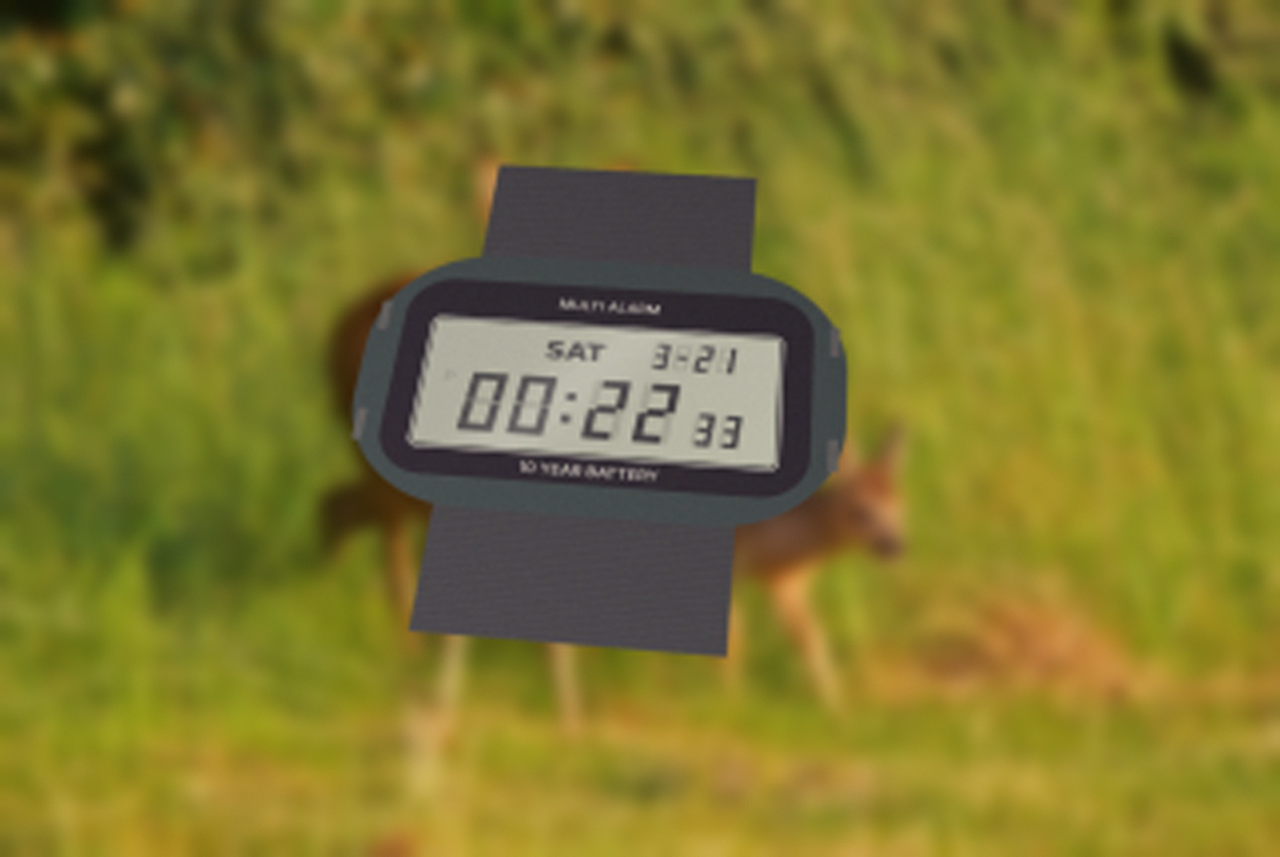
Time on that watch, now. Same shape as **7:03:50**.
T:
**0:22:33**
